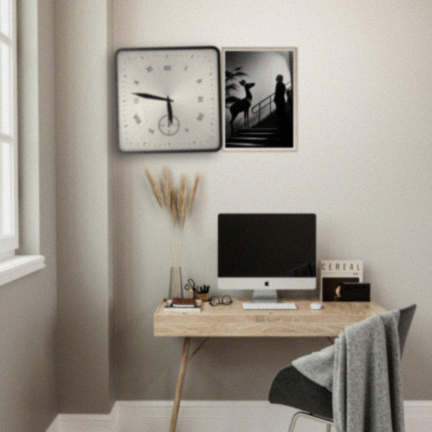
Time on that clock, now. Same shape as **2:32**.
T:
**5:47**
